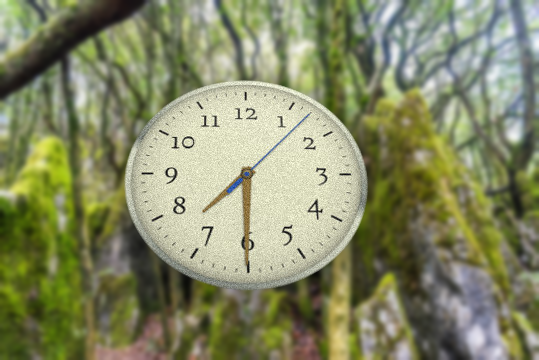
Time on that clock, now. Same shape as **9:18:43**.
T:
**7:30:07**
